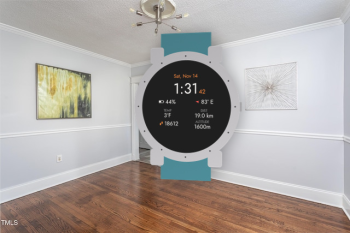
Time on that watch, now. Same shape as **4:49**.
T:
**1:31**
